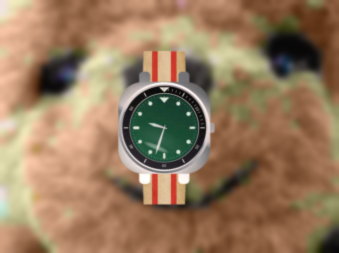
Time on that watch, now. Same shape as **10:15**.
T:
**9:33**
